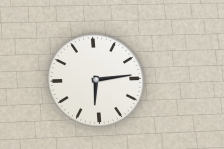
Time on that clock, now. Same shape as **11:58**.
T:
**6:14**
